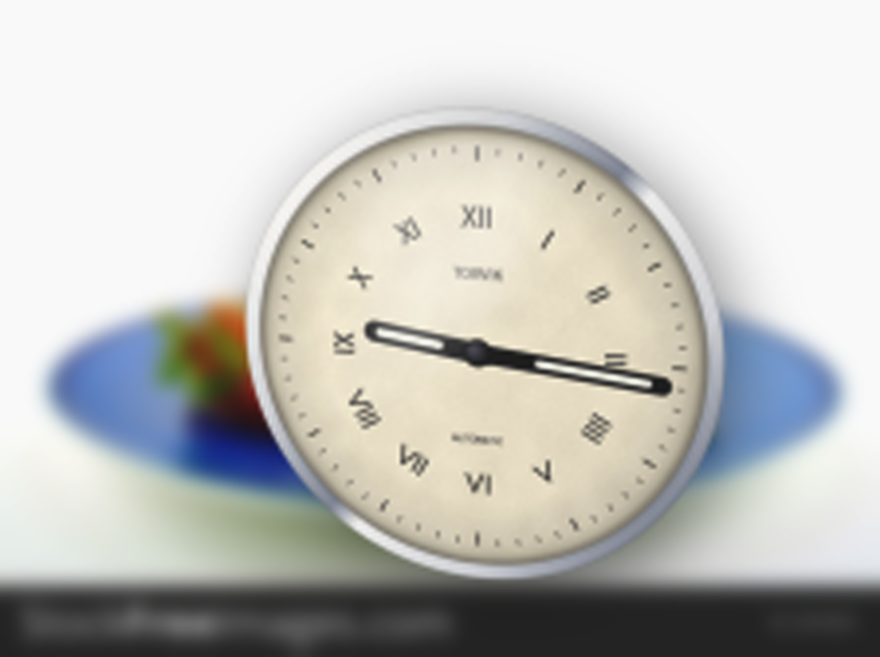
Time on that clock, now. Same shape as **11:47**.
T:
**9:16**
